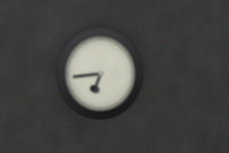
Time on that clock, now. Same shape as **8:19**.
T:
**6:44**
